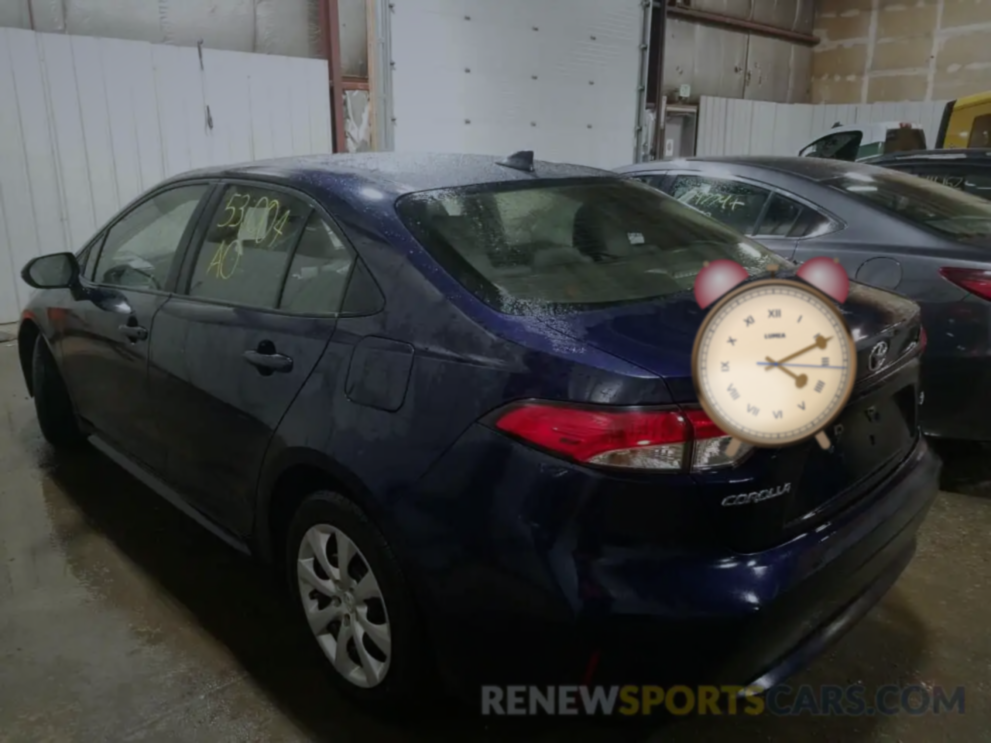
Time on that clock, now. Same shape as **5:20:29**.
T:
**4:11:16**
